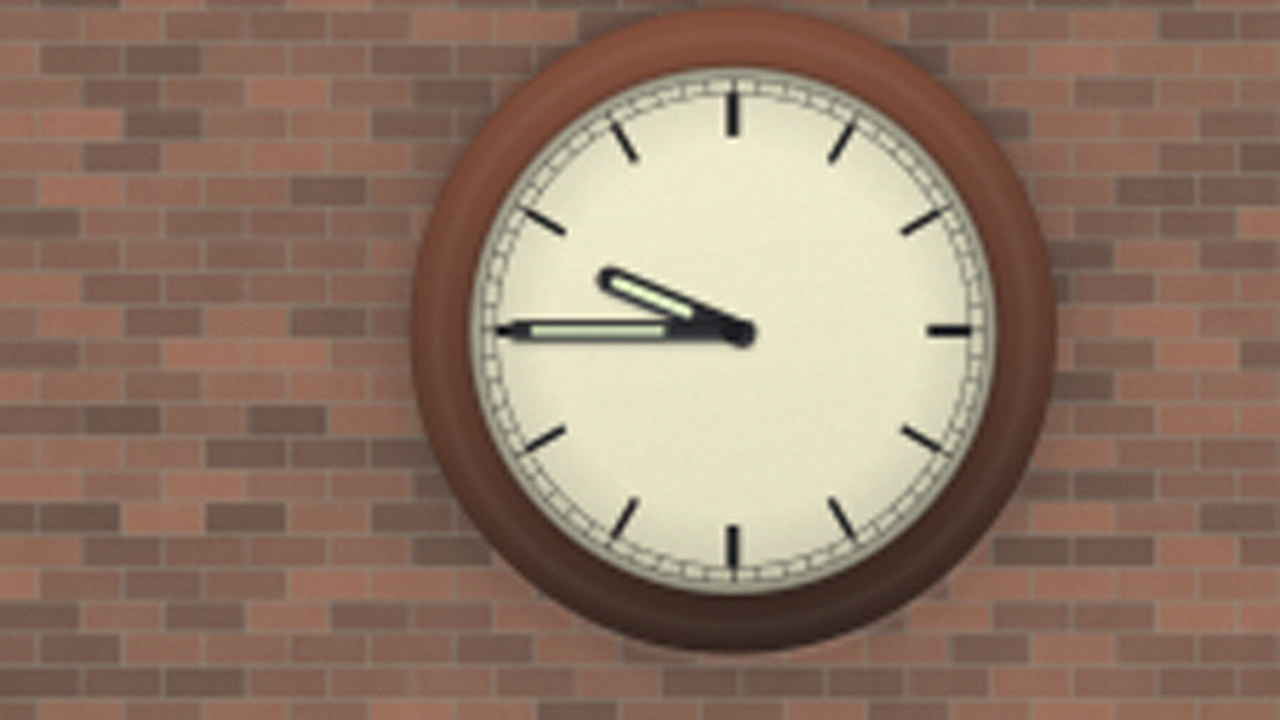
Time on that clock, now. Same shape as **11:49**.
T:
**9:45**
